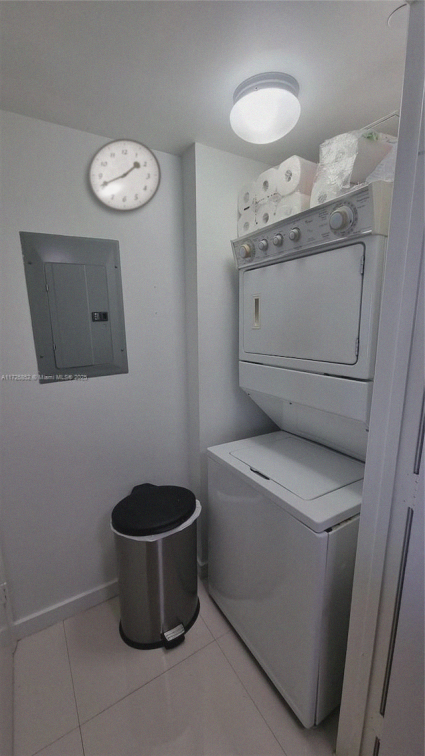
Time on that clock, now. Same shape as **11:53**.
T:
**1:41**
